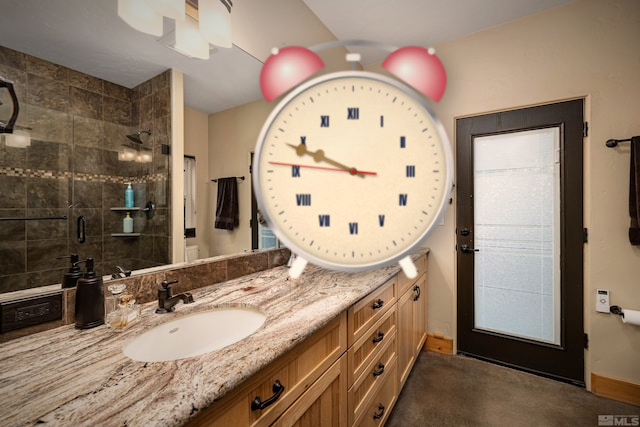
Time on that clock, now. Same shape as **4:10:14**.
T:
**9:48:46**
